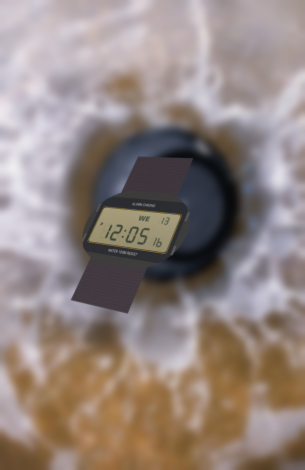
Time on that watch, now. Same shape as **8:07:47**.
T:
**12:05:16**
